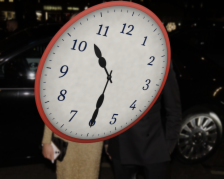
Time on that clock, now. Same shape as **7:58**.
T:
**10:30**
